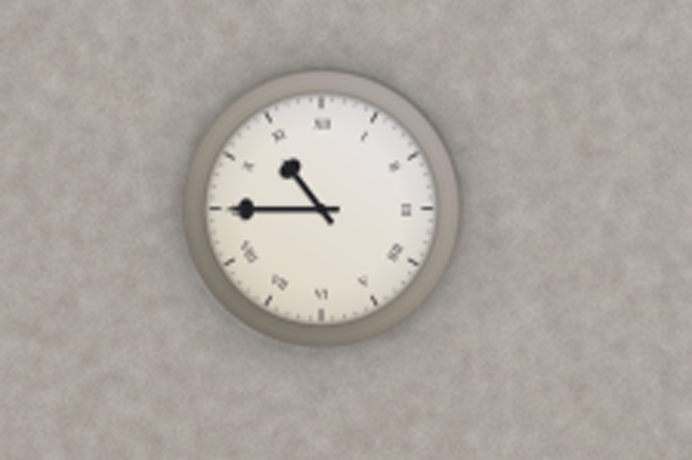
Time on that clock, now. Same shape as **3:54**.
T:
**10:45**
